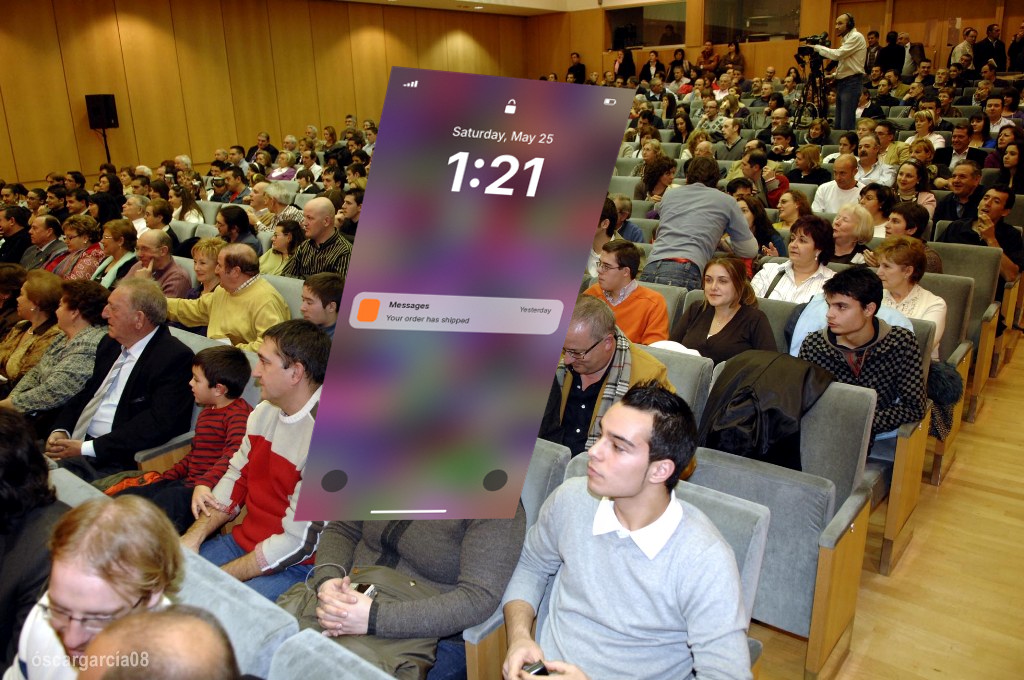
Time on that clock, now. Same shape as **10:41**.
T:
**1:21**
